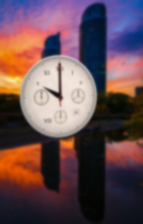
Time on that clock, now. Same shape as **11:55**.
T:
**10:00**
